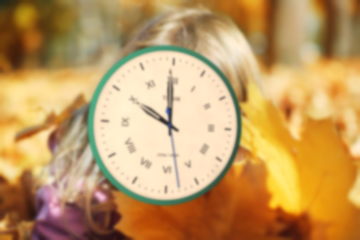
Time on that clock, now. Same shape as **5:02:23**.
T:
**9:59:28**
